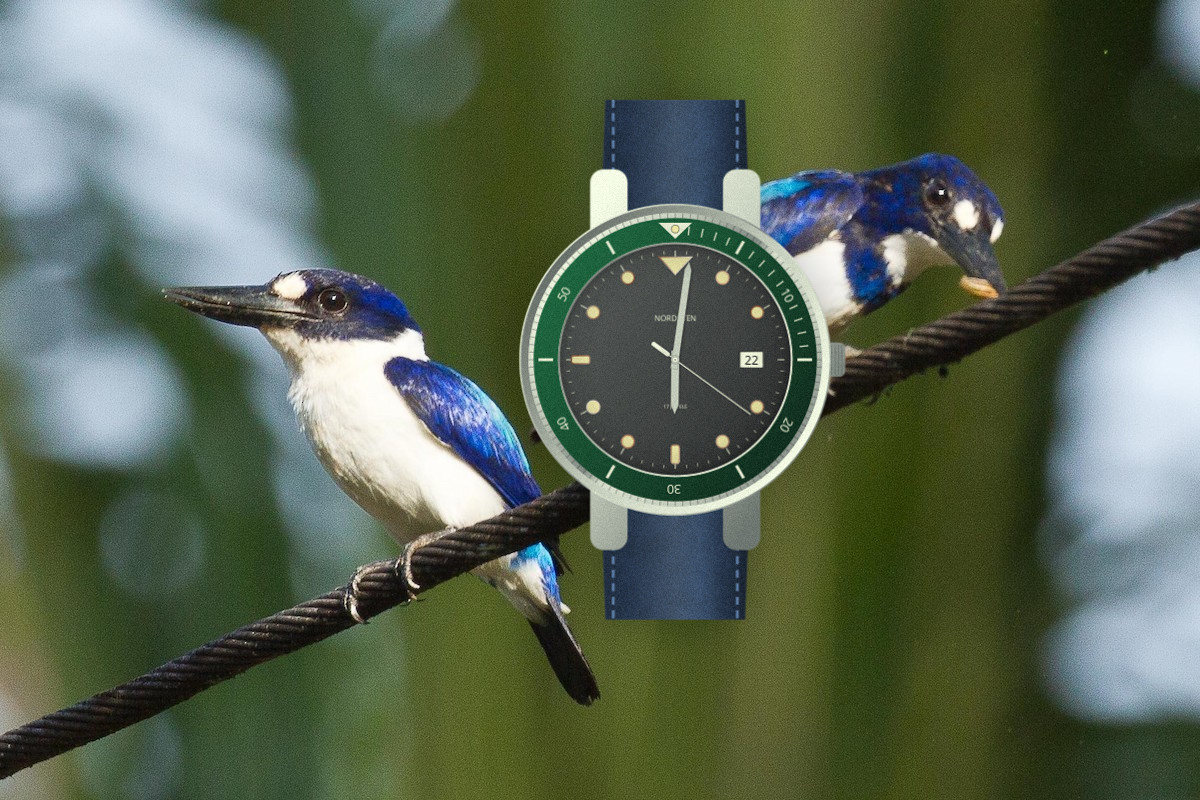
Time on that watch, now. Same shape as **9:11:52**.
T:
**6:01:21**
